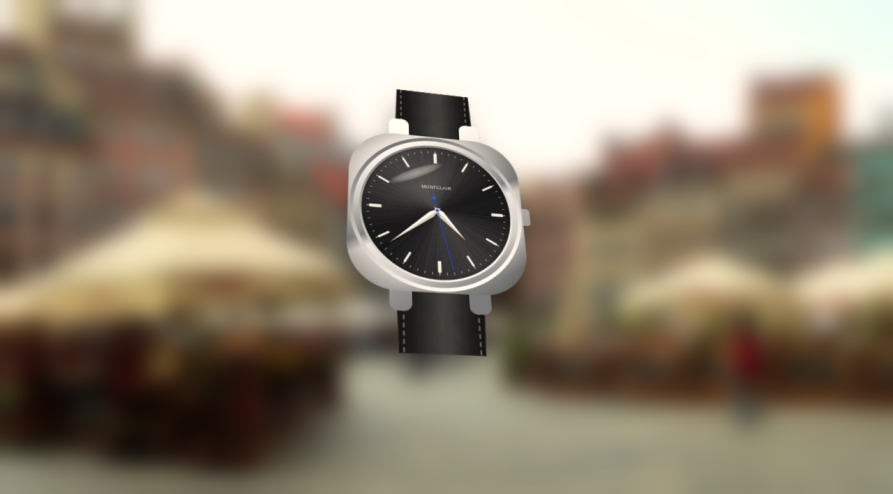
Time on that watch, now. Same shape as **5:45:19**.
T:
**4:38:28**
